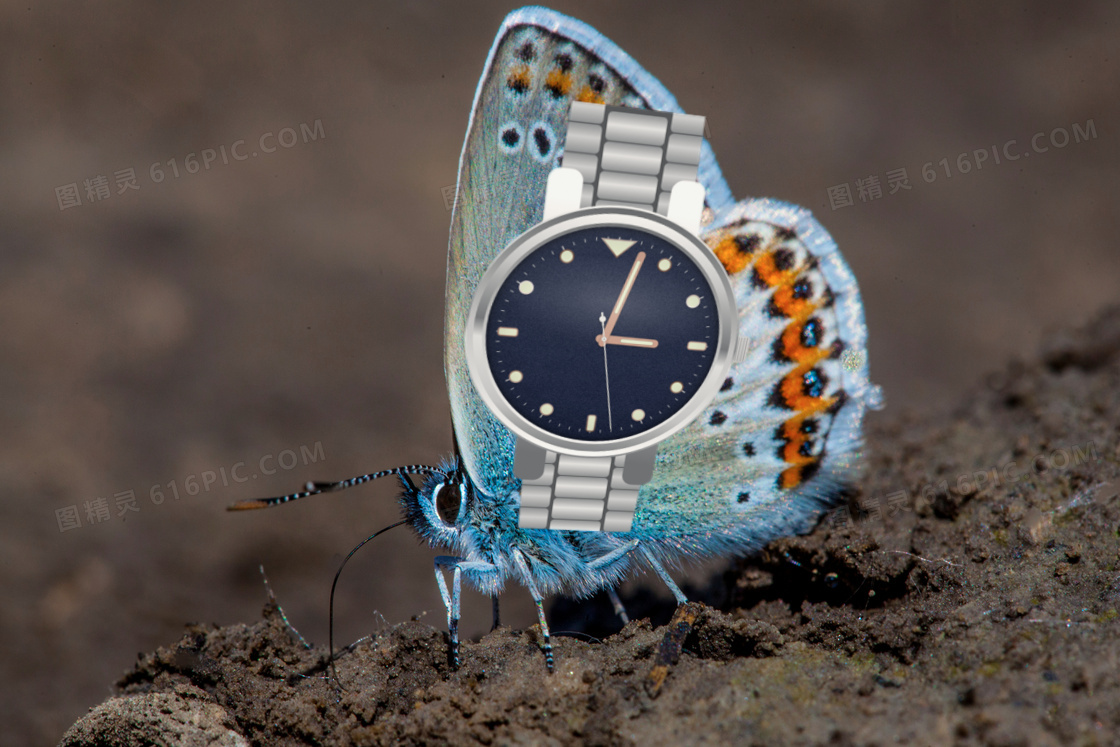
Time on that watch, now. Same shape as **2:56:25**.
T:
**3:02:28**
